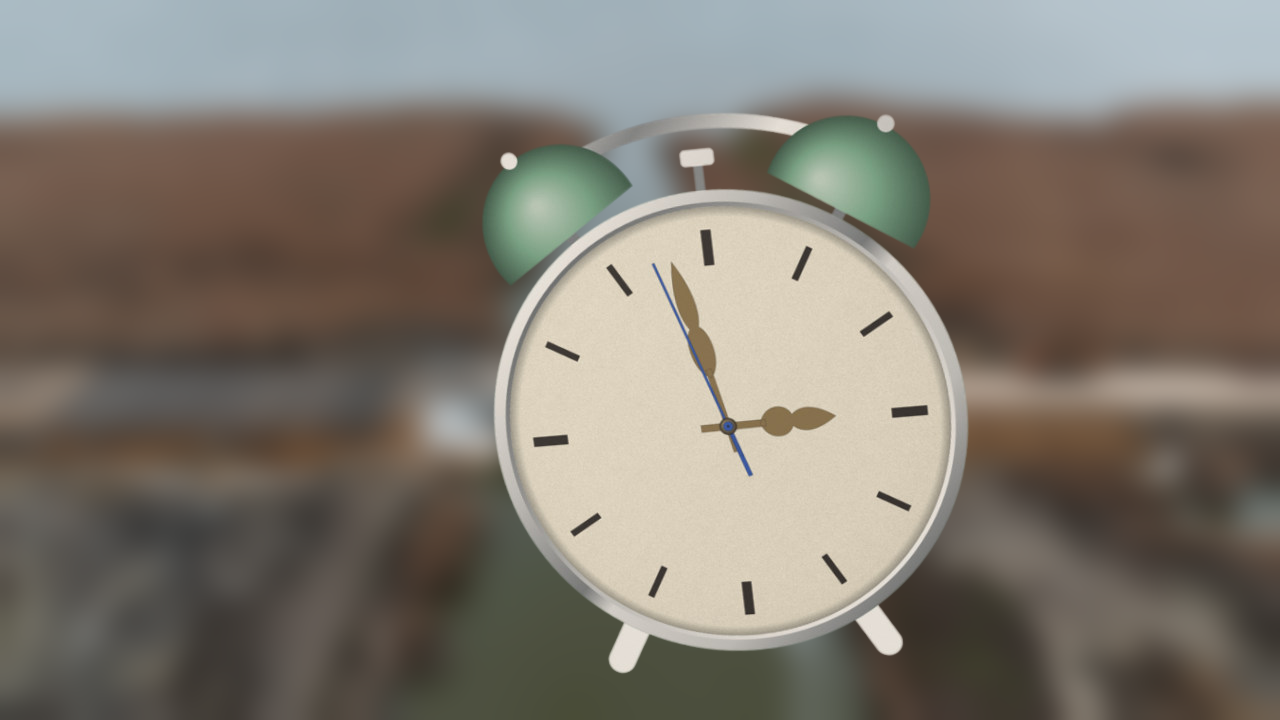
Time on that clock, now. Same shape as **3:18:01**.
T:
**2:57:57**
